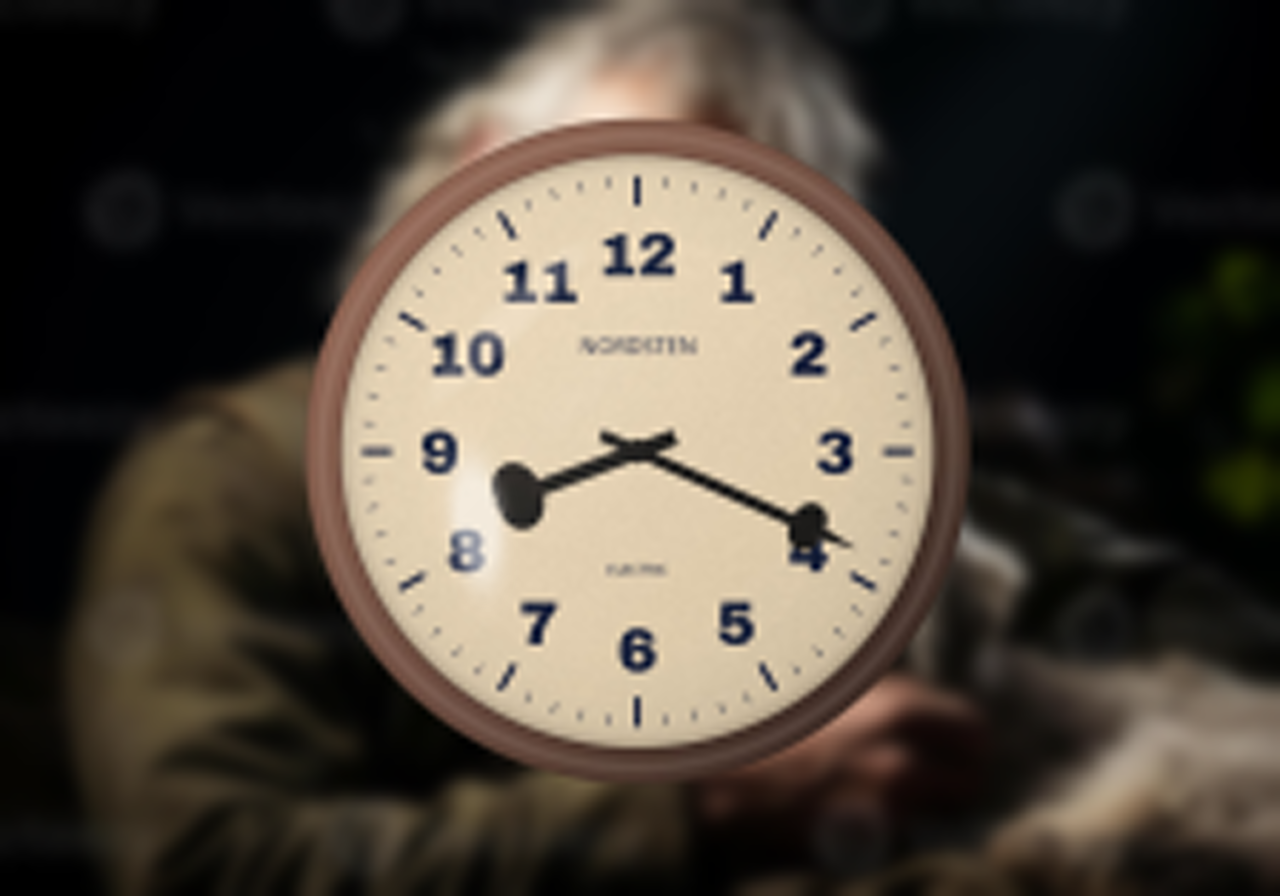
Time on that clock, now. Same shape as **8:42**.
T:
**8:19**
